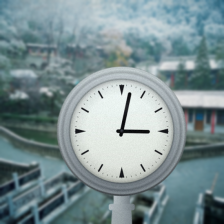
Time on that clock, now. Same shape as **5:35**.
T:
**3:02**
